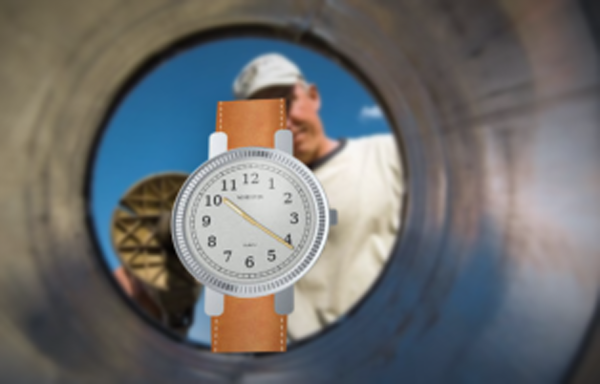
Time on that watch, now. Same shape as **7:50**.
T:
**10:21**
